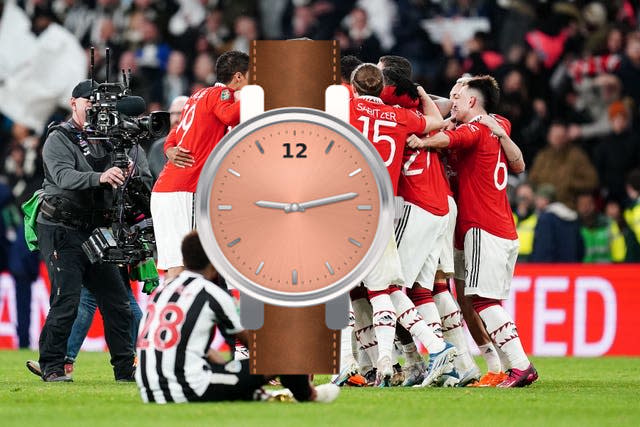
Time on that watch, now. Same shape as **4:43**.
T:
**9:13**
